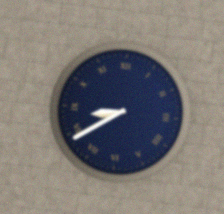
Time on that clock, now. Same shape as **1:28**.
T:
**8:39**
